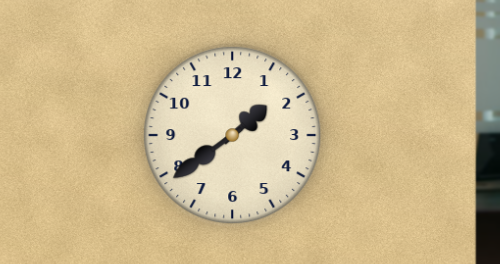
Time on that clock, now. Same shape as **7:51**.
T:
**1:39**
